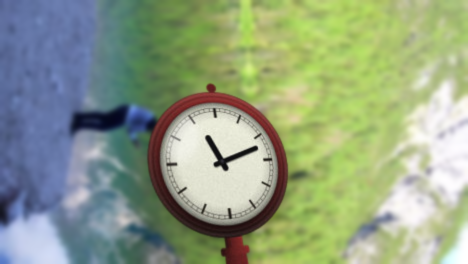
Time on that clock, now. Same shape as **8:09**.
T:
**11:12**
